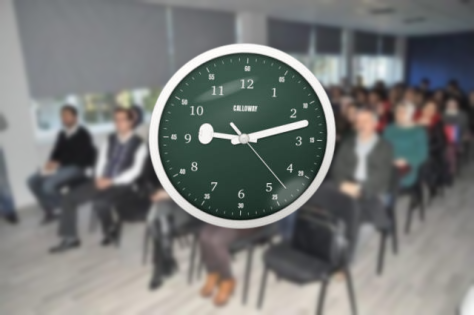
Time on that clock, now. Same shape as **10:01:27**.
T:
**9:12:23**
